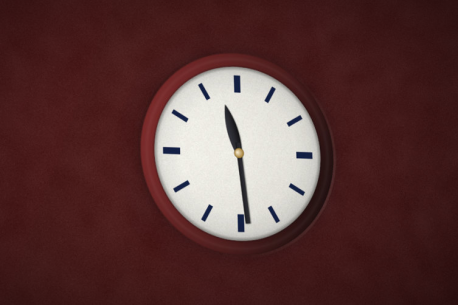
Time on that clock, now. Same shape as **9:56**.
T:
**11:29**
